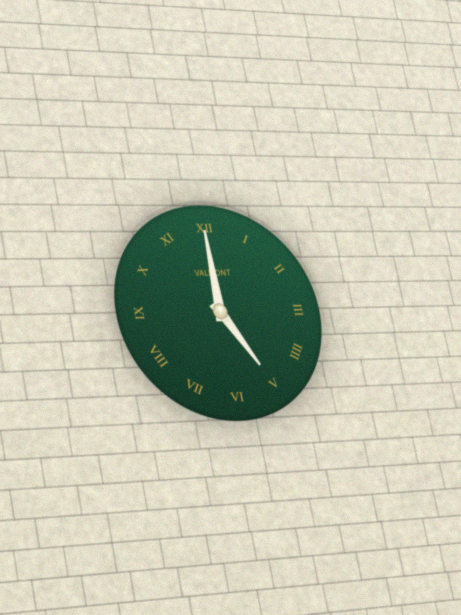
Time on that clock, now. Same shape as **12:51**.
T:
**5:00**
